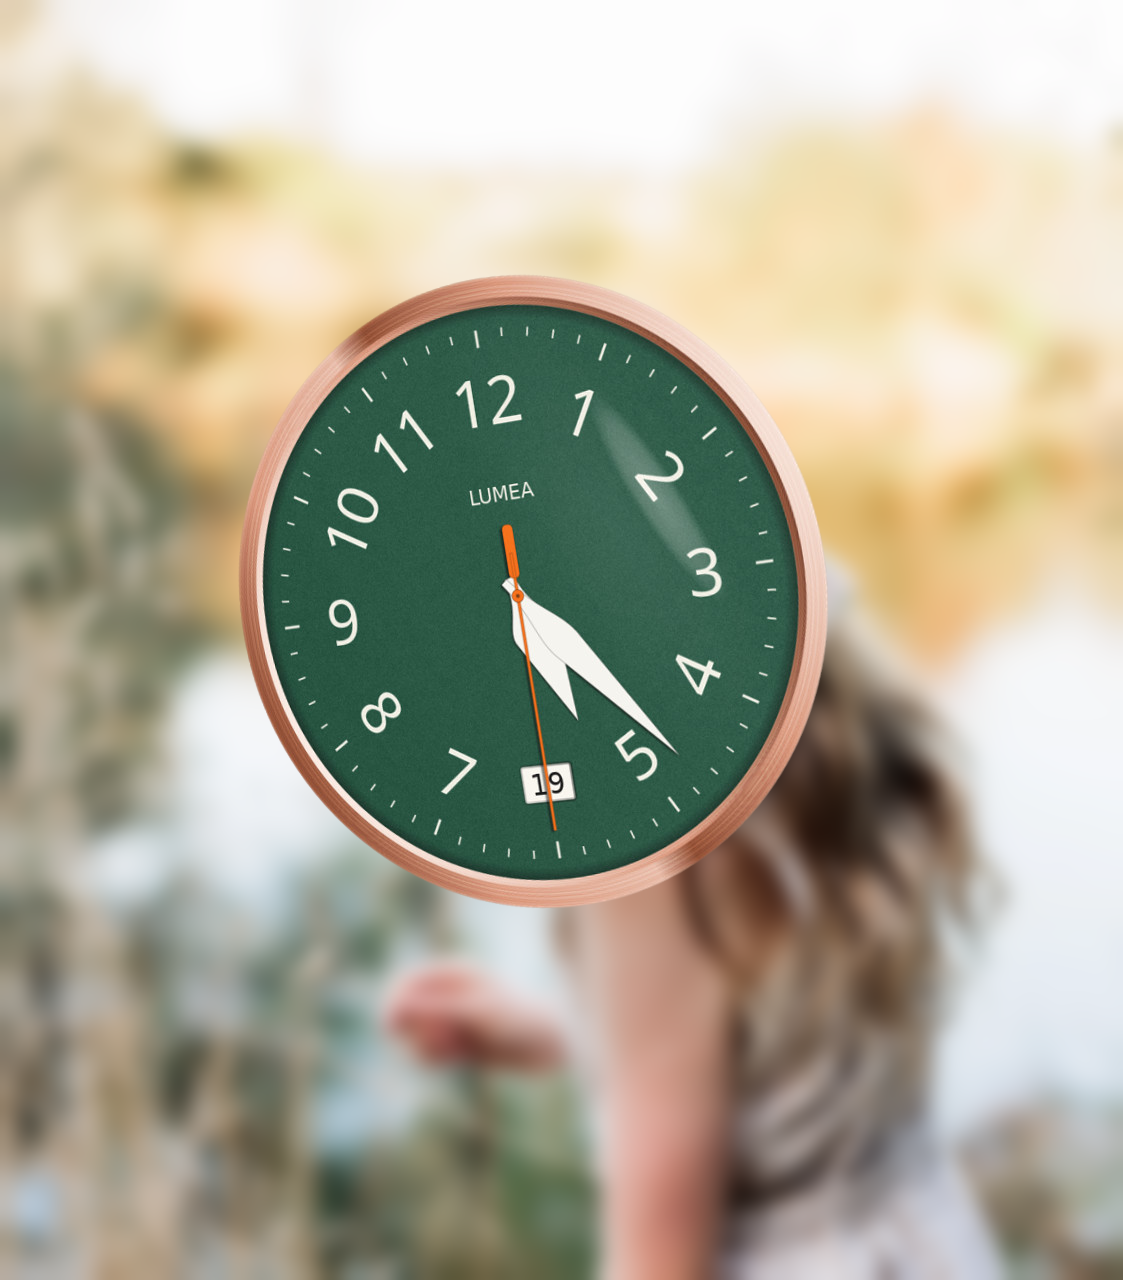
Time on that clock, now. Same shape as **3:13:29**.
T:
**5:23:30**
